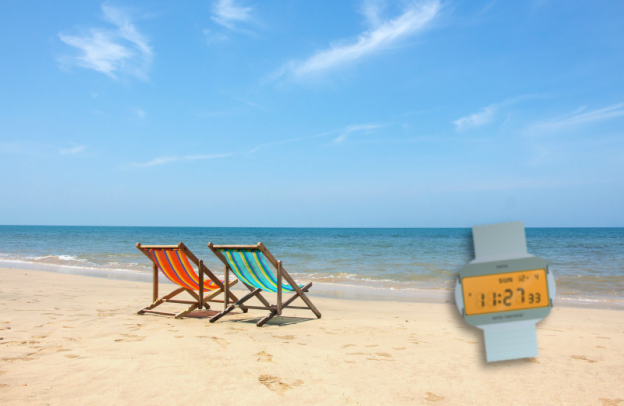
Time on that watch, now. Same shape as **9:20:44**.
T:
**11:27:33**
